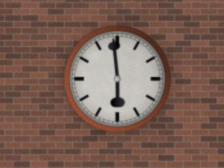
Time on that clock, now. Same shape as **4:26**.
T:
**5:59**
